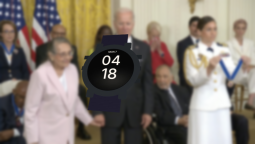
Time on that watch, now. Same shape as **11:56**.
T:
**4:18**
